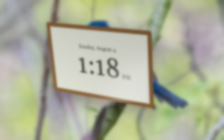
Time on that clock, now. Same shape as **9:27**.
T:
**1:18**
